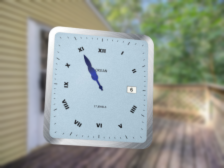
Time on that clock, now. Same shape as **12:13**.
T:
**10:55**
